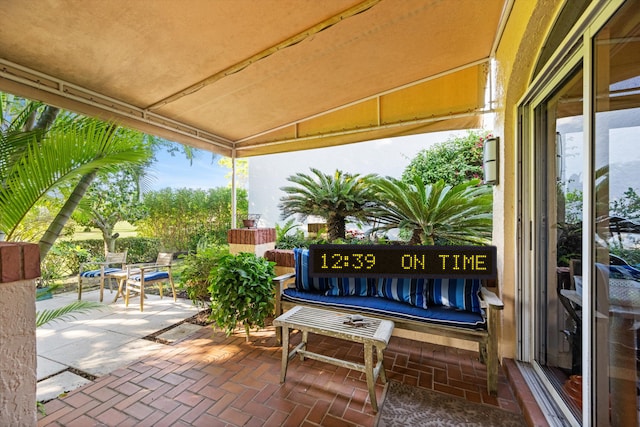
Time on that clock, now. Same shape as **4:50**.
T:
**12:39**
